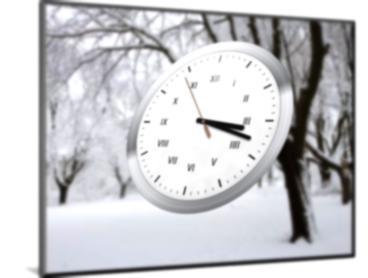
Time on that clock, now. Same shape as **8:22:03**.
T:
**3:17:54**
